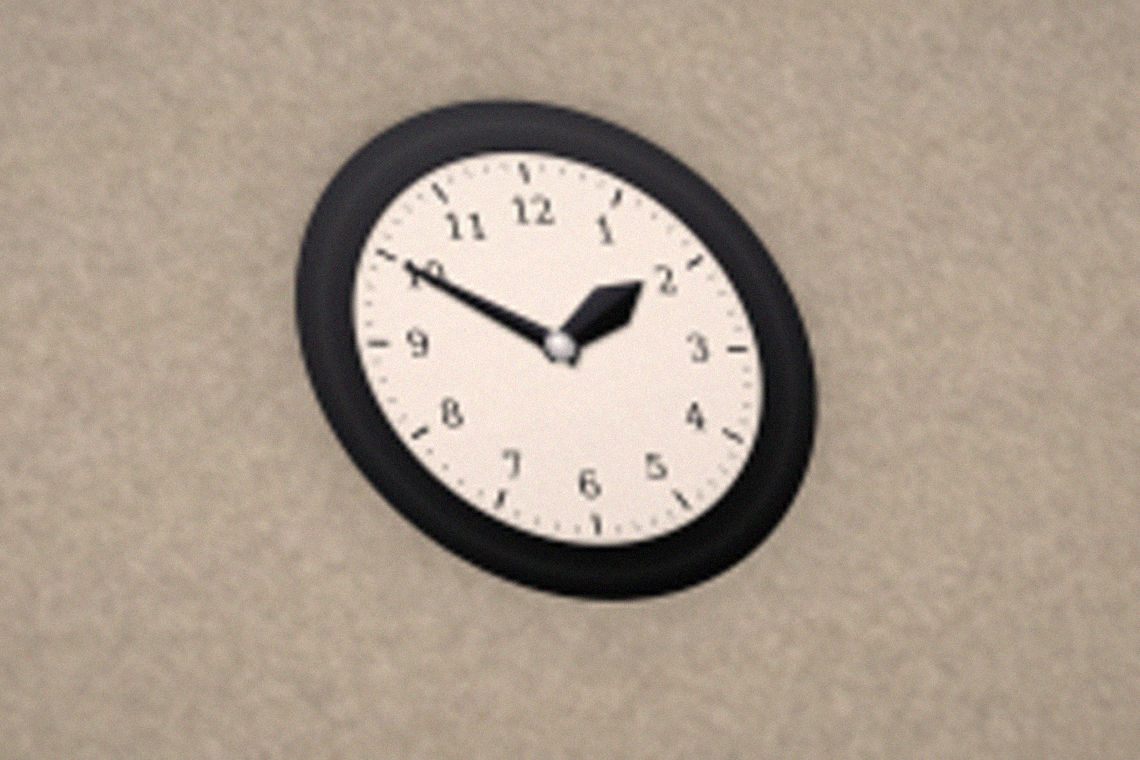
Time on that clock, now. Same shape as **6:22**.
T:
**1:50**
